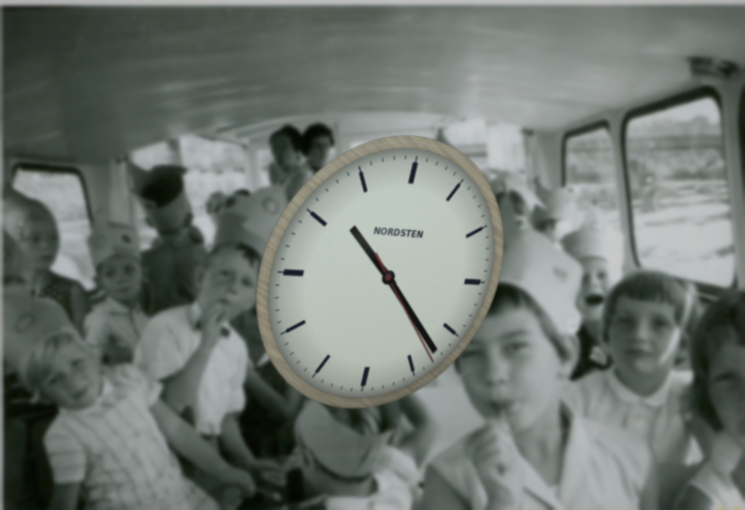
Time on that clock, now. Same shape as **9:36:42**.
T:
**10:22:23**
